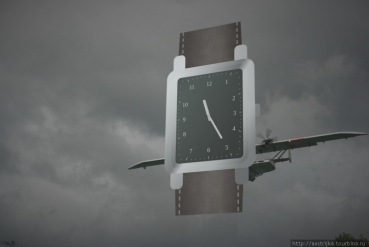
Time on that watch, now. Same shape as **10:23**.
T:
**11:25**
